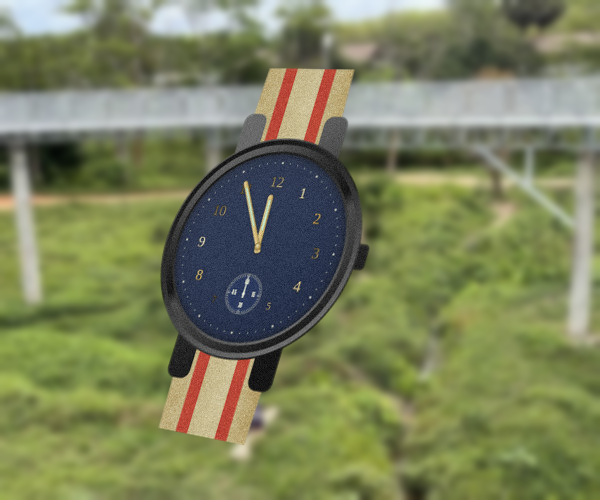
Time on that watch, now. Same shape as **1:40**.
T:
**11:55**
